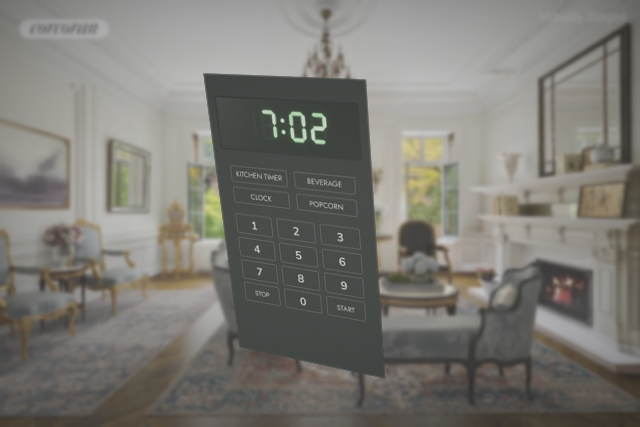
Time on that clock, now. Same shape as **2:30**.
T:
**7:02**
